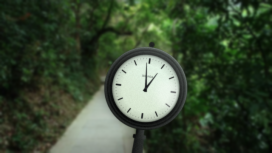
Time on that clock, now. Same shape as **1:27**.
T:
**12:59**
